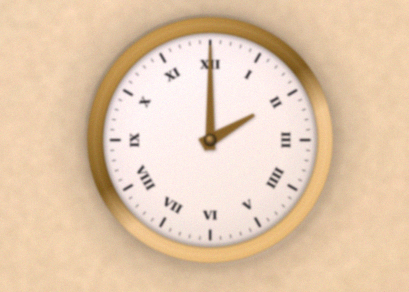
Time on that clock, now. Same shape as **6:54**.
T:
**2:00**
